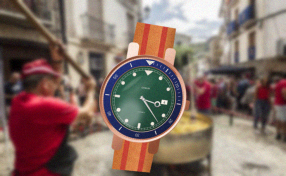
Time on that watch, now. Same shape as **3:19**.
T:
**3:23**
